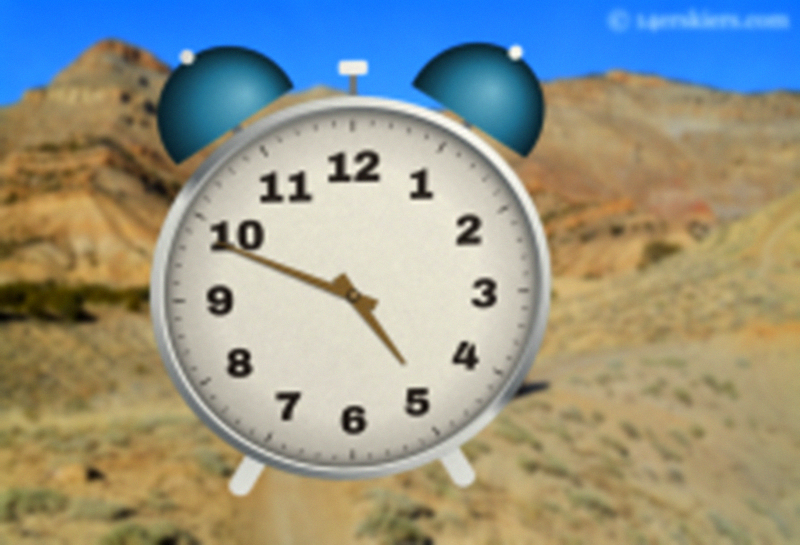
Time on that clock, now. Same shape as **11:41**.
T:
**4:49**
